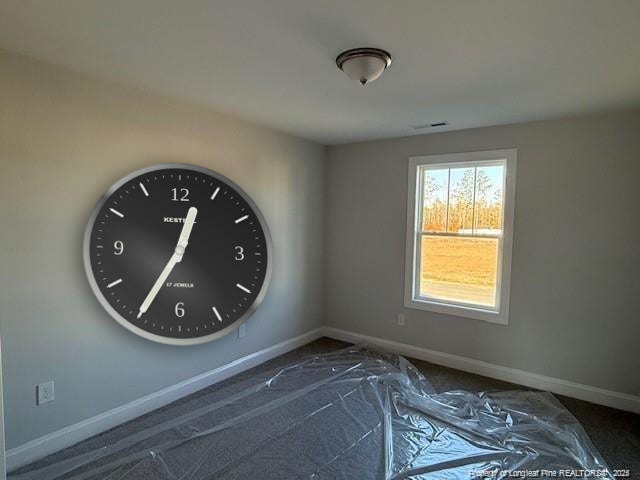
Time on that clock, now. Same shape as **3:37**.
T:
**12:35**
